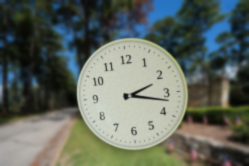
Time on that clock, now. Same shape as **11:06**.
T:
**2:17**
